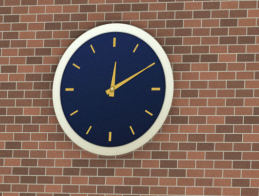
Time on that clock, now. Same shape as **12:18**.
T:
**12:10**
